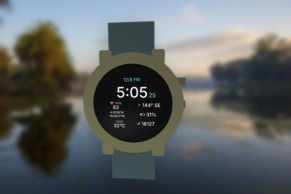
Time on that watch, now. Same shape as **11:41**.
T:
**5:05**
